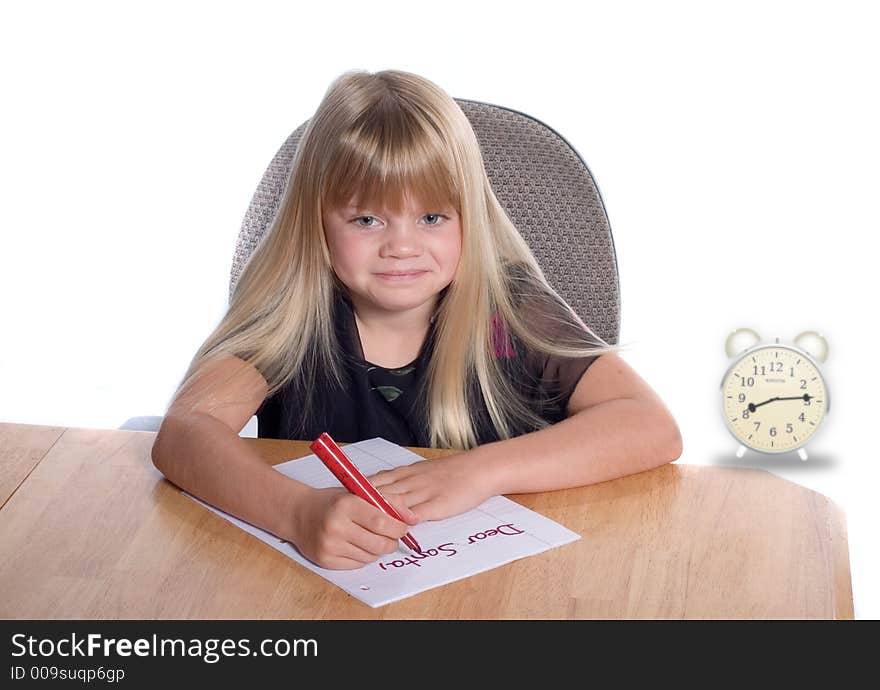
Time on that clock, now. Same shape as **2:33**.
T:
**8:14**
